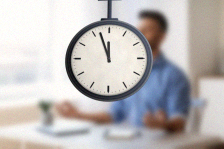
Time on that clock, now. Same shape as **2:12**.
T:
**11:57**
